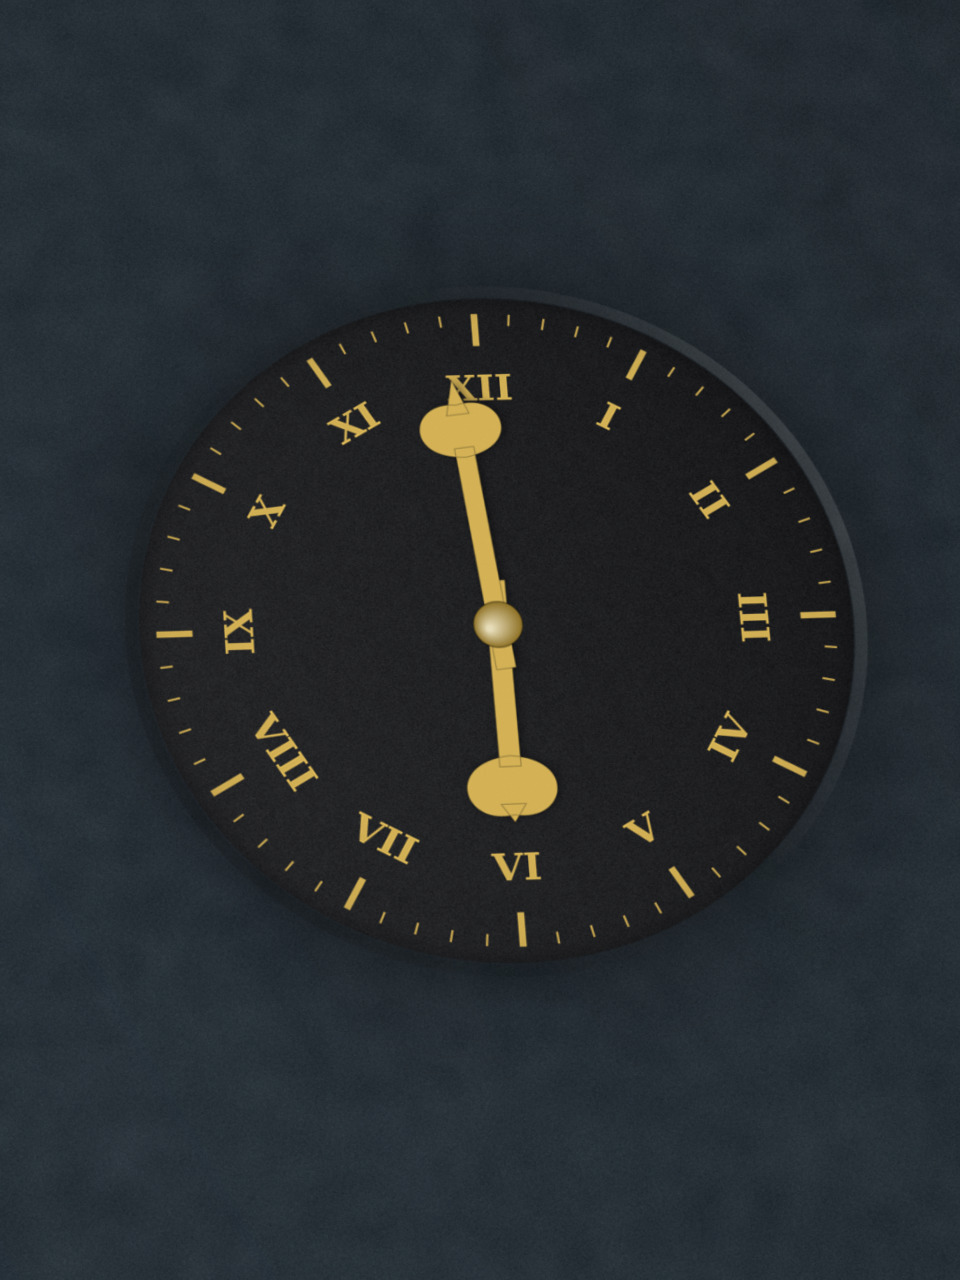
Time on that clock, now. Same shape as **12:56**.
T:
**5:59**
